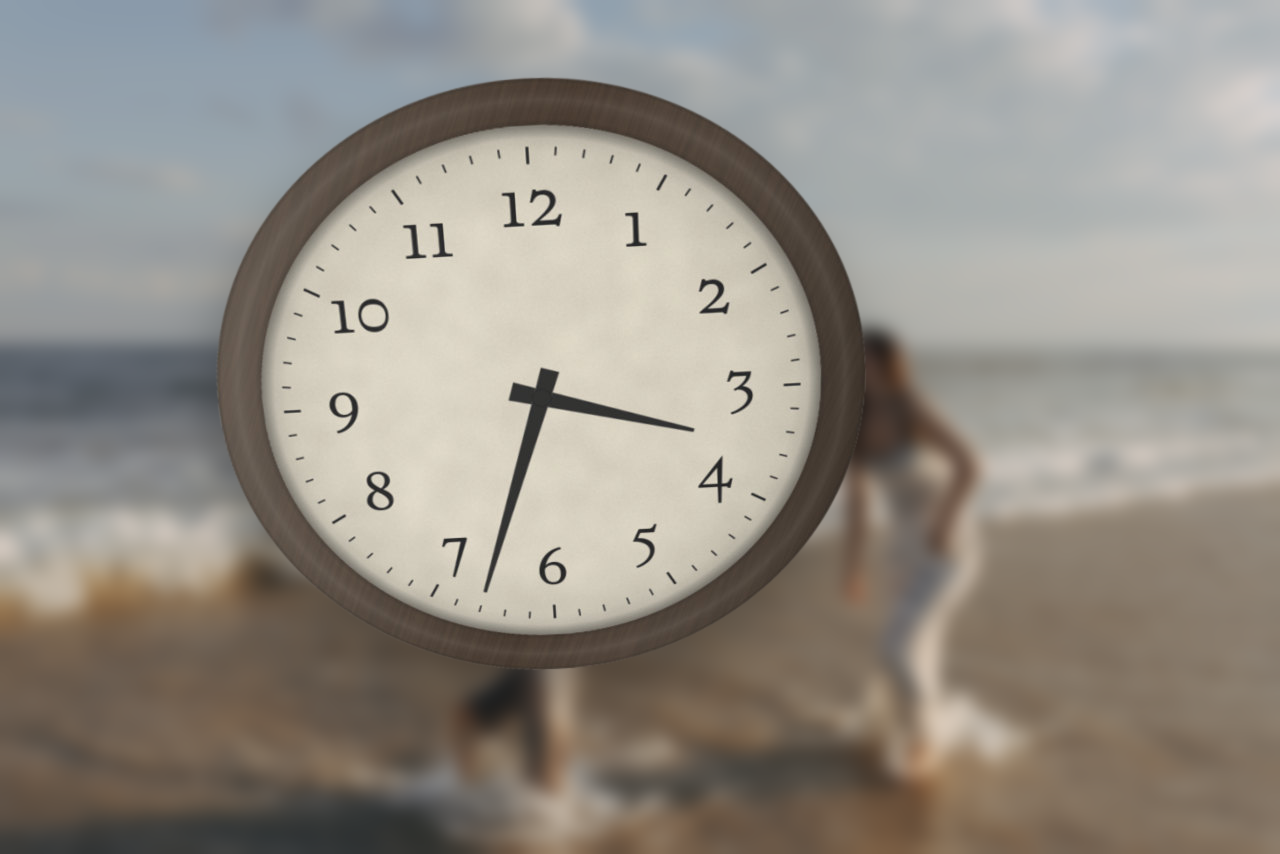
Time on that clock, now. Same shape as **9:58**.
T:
**3:33**
